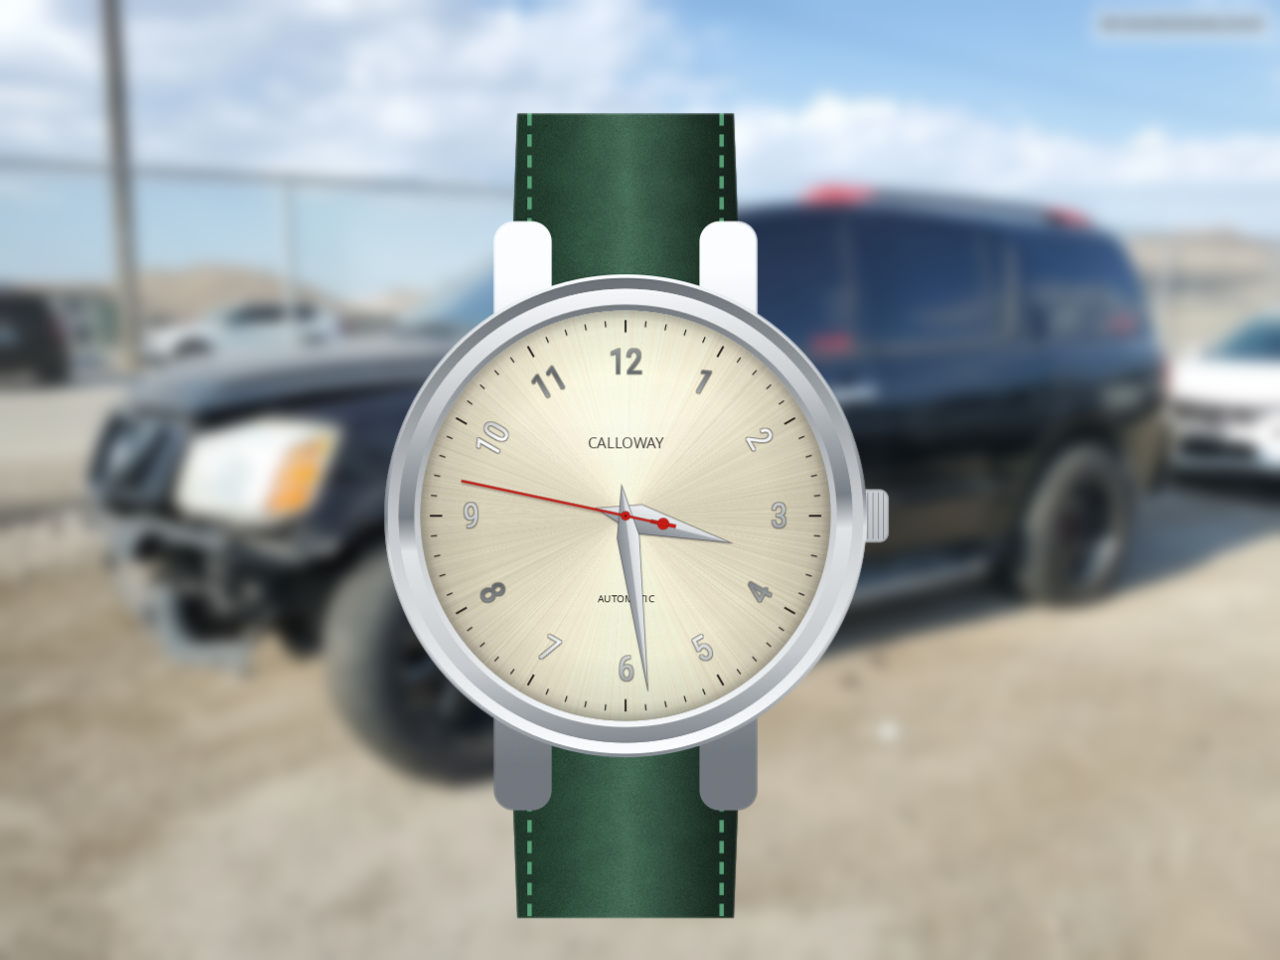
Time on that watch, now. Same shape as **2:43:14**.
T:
**3:28:47**
